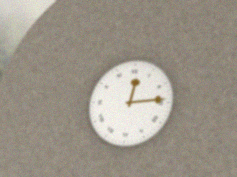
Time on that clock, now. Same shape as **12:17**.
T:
**12:14**
